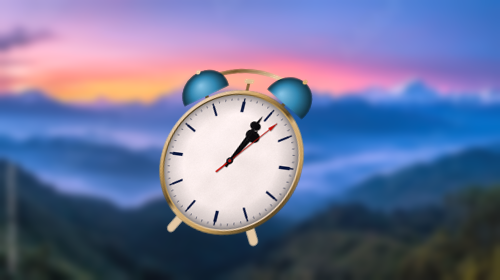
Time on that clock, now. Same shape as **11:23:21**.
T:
**1:04:07**
